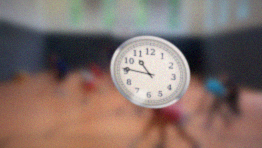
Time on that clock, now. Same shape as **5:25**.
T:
**10:46**
